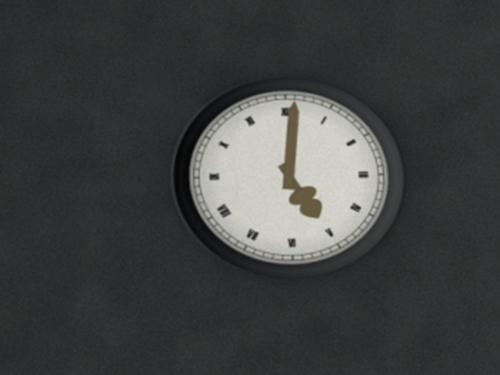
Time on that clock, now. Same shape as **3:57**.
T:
**5:01**
